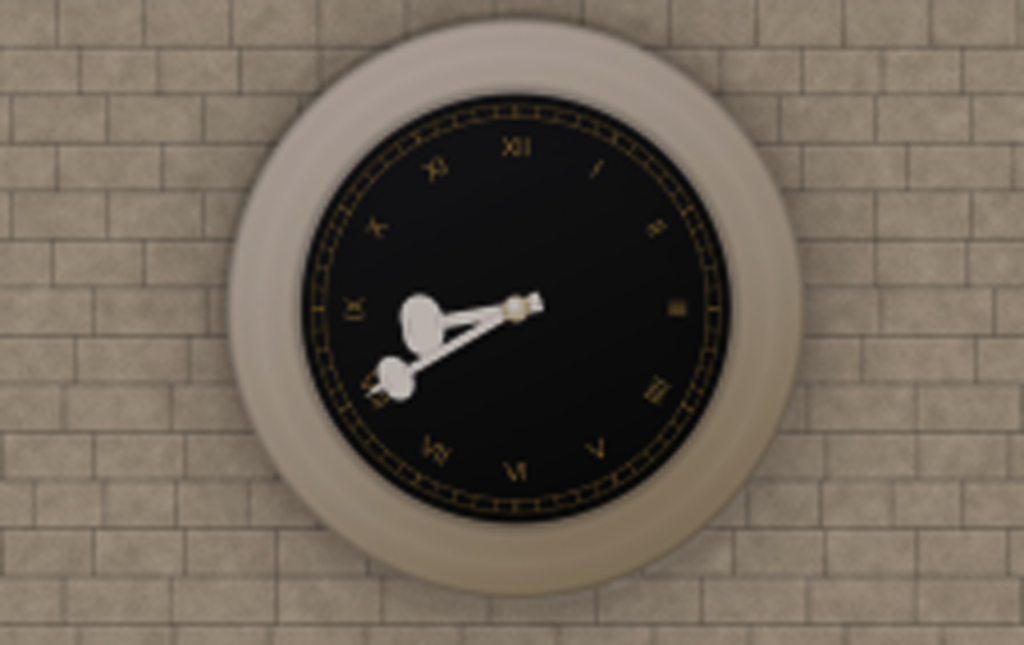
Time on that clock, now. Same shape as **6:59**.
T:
**8:40**
